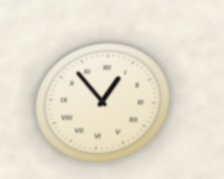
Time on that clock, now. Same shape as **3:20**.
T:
**12:53**
